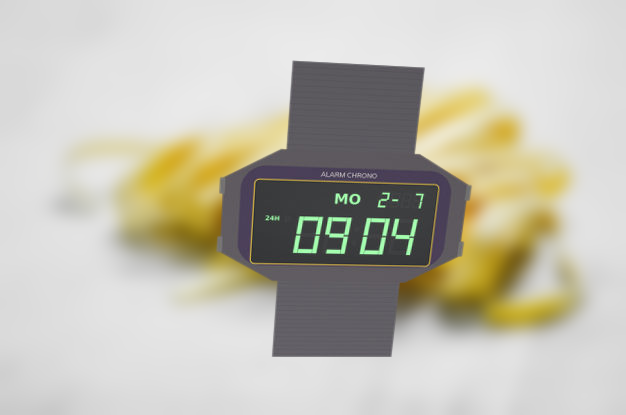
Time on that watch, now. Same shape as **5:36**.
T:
**9:04**
